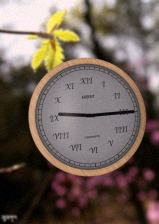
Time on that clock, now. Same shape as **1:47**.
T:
**9:15**
